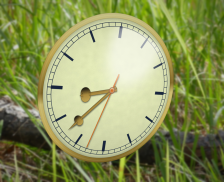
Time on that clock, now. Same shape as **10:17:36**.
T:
**8:37:33**
